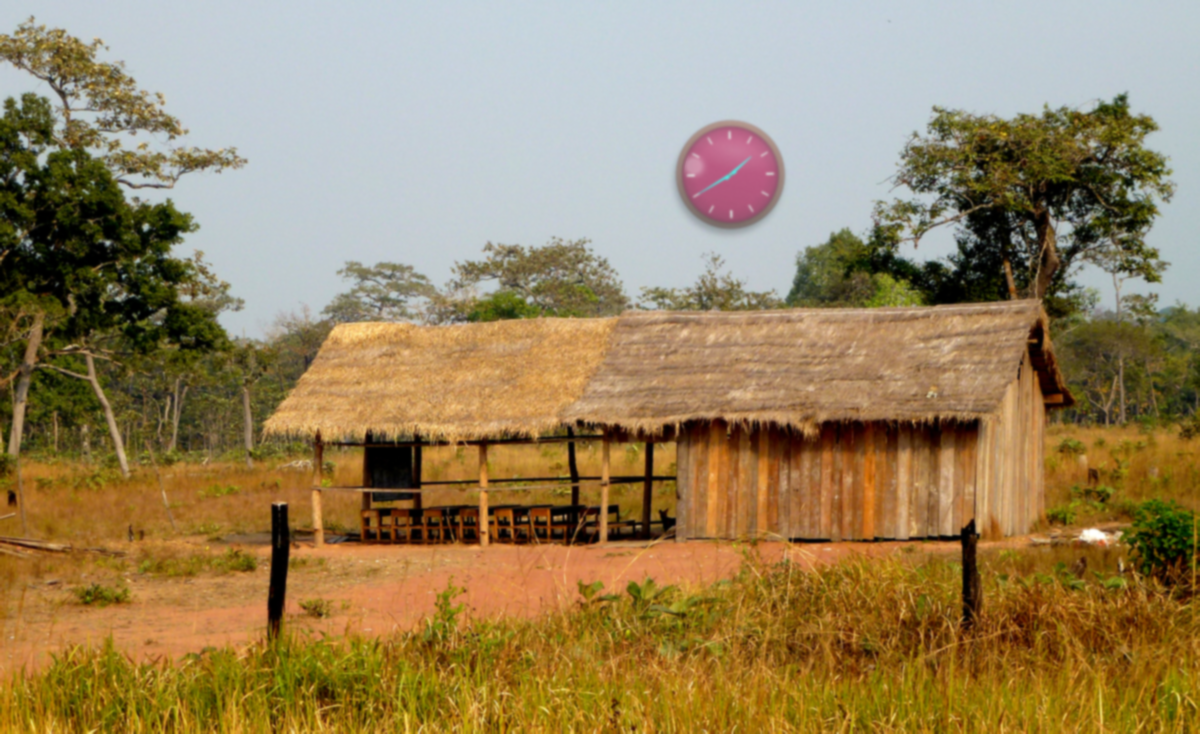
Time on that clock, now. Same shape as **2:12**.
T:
**1:40**
